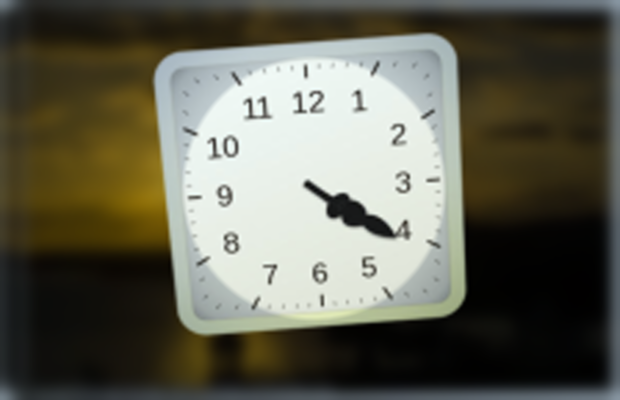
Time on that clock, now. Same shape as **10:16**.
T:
**4:21**
